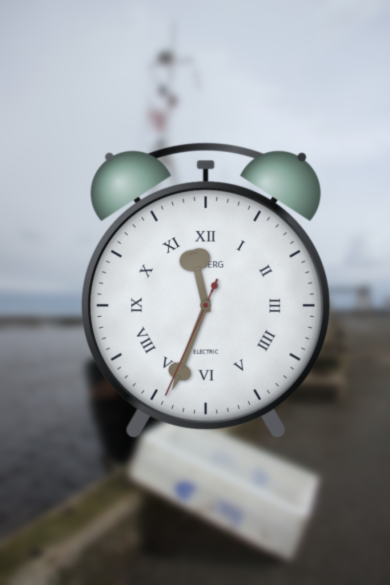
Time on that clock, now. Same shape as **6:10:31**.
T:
**11:33:34**
